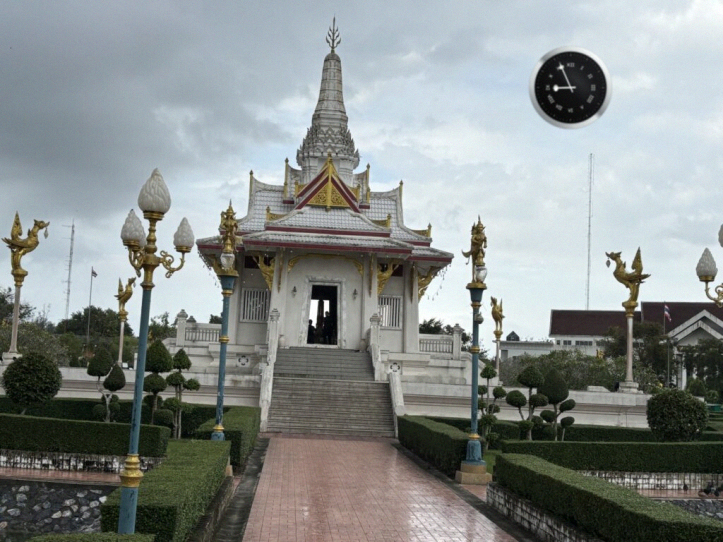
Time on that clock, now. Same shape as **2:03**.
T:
**8:56**
